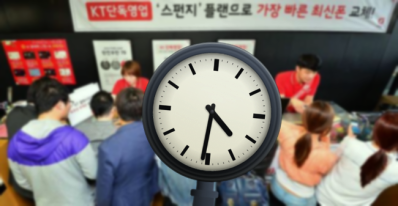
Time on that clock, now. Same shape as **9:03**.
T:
**4:31**
